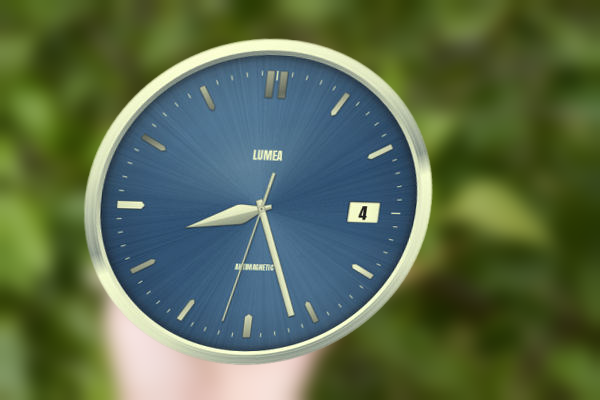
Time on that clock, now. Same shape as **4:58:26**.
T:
**8:26:32**
